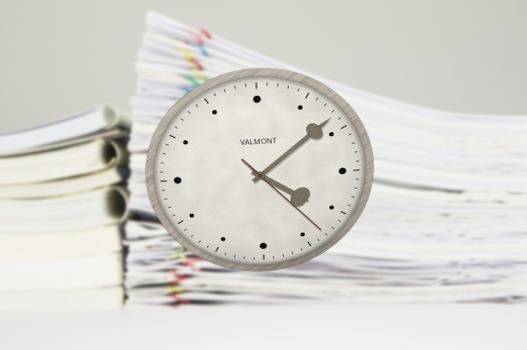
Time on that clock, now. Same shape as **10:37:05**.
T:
**4:08:23**
